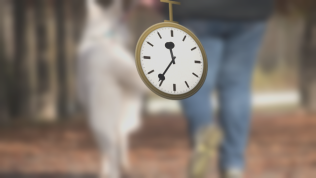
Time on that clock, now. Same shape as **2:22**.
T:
**11:36**
